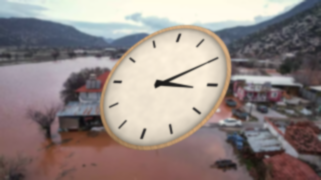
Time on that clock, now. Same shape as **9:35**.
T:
**3:10**
